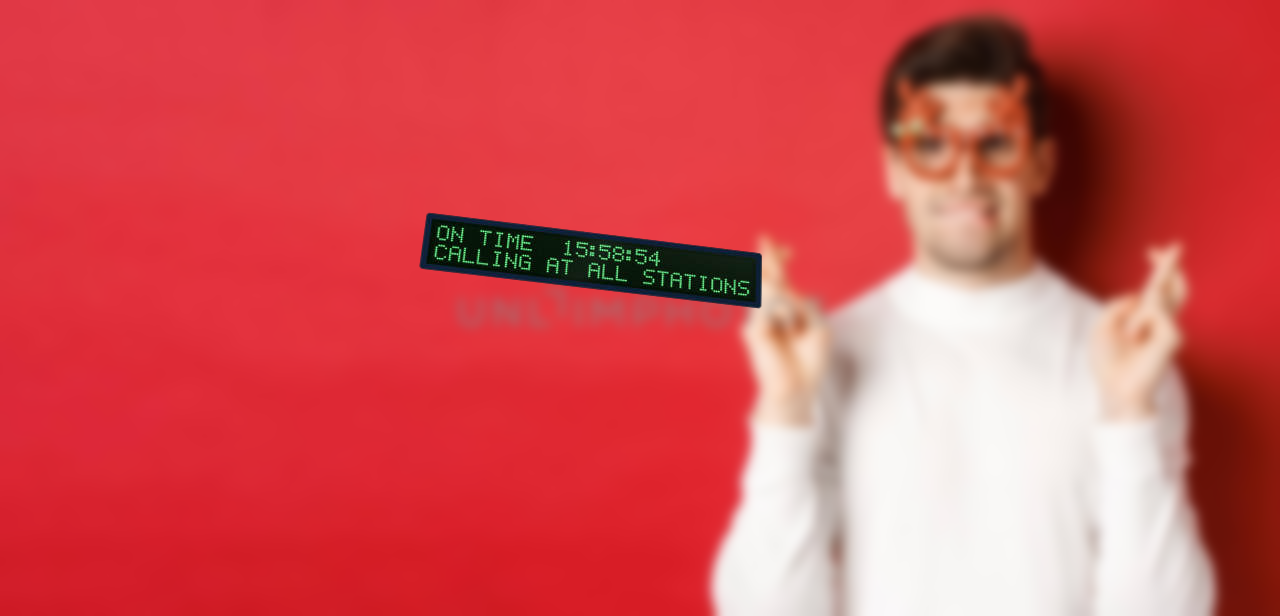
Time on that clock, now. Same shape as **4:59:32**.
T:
**15:58:54**
